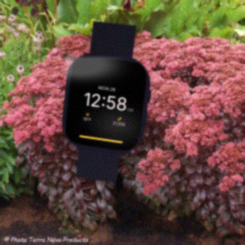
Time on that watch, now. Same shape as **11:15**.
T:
**12:58**
